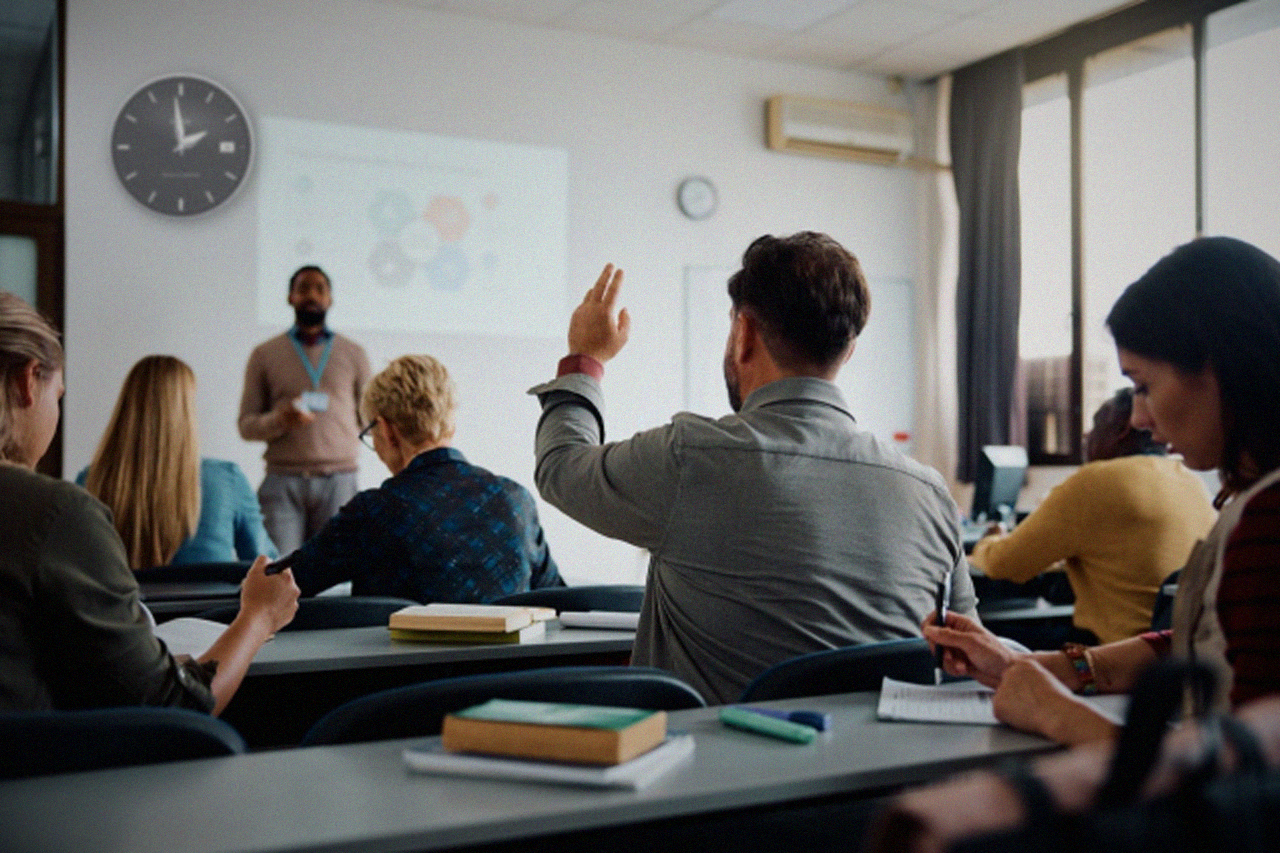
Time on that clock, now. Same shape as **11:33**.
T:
**1:59**
